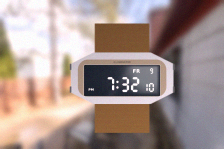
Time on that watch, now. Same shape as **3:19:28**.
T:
**7:32:10**
